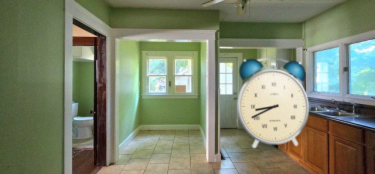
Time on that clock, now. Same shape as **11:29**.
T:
**8:41**
